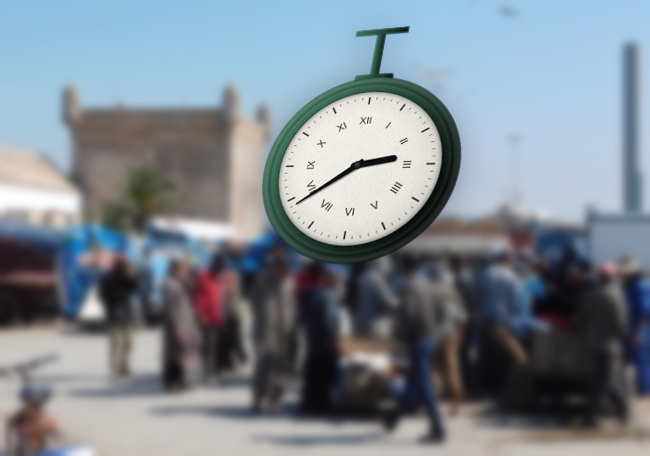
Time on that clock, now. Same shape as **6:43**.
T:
**2:39**
